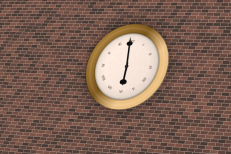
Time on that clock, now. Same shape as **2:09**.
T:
**5:59**
